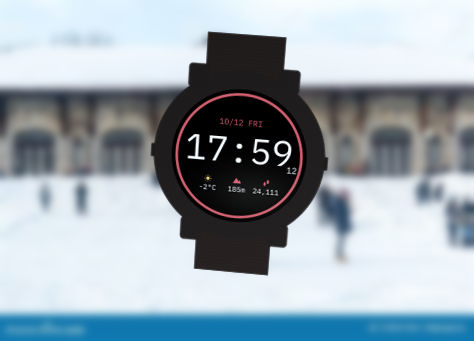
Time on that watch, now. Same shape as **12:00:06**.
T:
**17:59:12**
